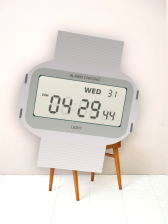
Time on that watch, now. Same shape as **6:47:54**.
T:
**4:29:44**
